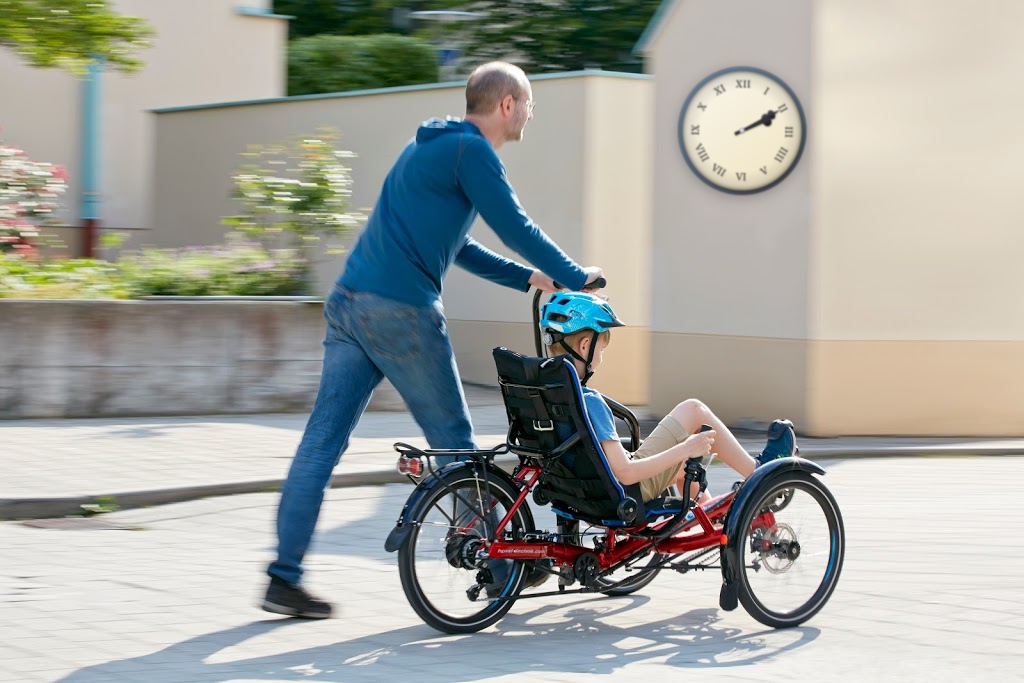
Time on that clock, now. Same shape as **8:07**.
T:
**2:10**
